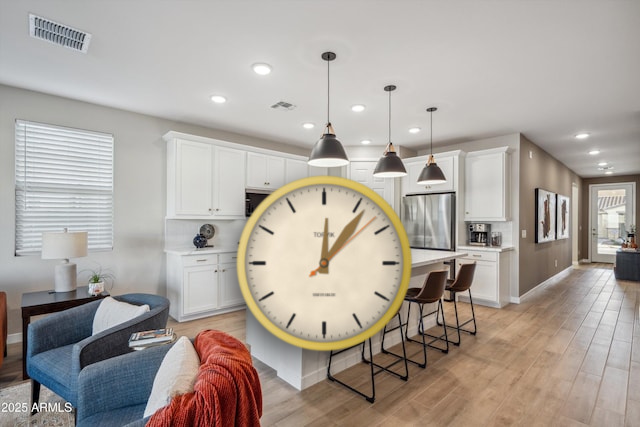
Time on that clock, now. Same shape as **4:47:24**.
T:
**12:06:08**
